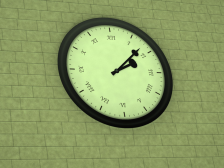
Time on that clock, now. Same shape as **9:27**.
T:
**2:08**
